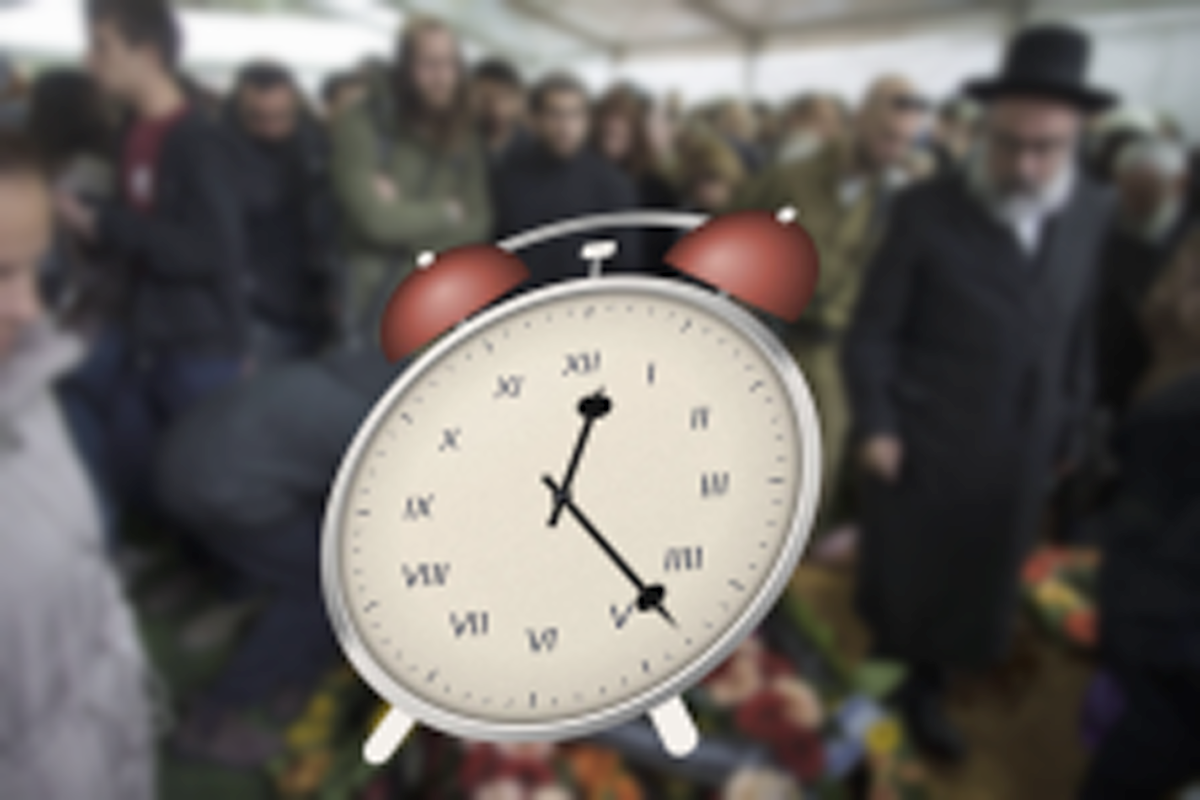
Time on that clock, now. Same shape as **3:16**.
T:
**12:23**
